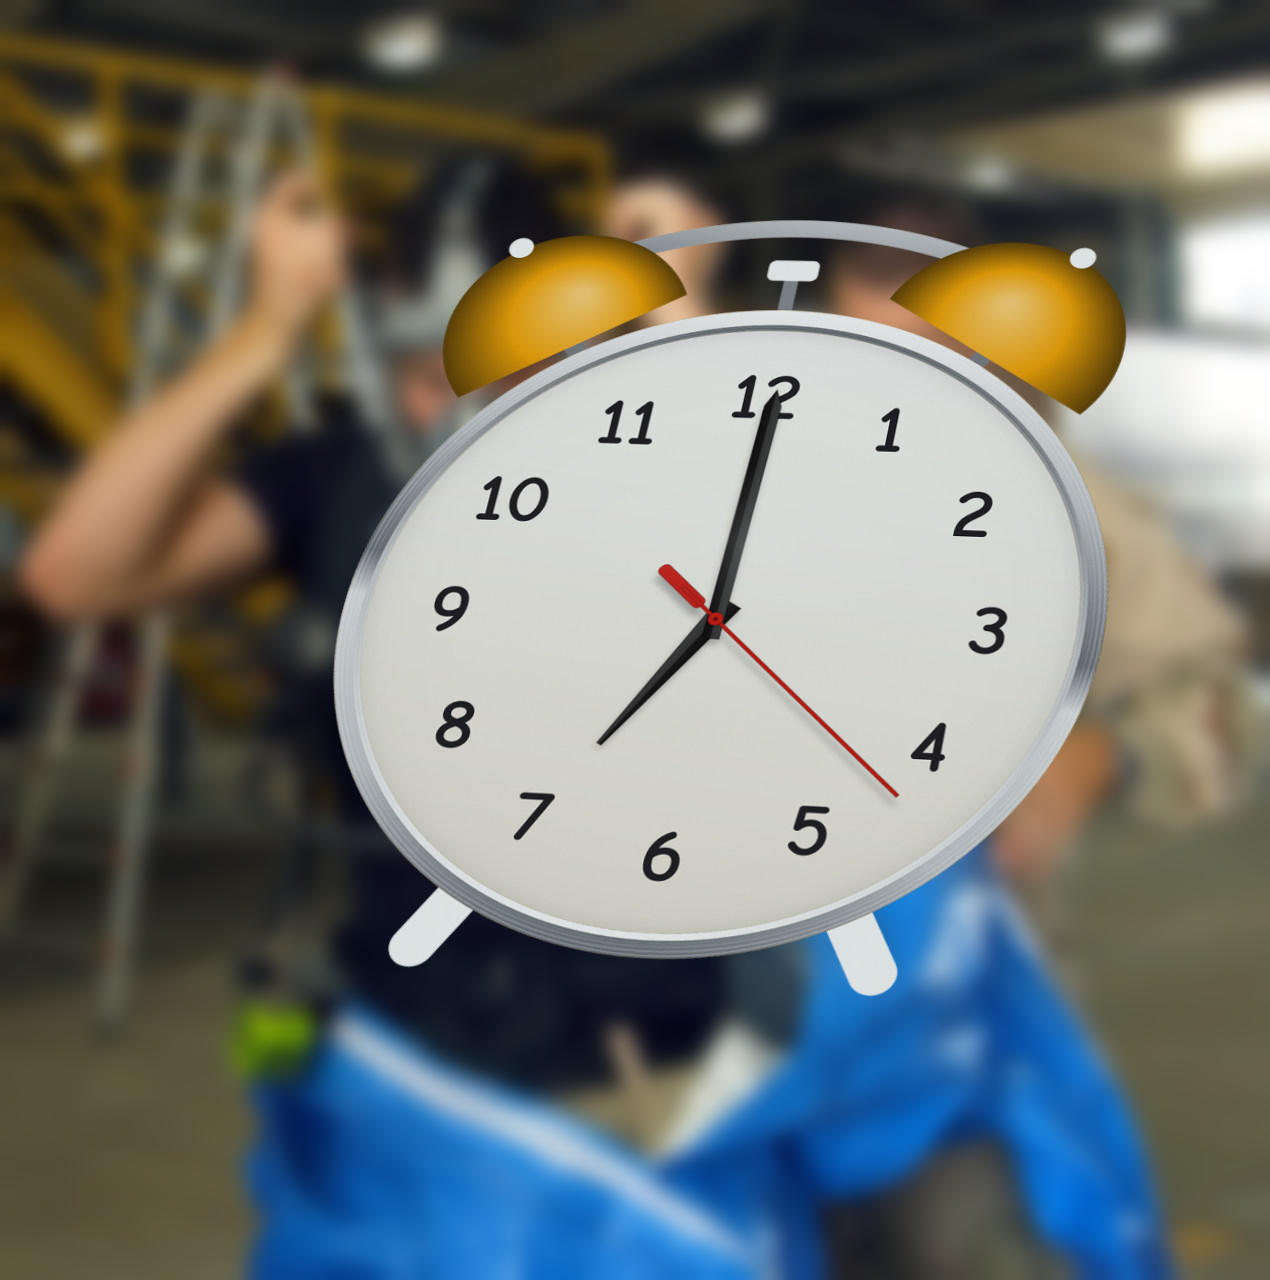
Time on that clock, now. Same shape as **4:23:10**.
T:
**7:00:22**
